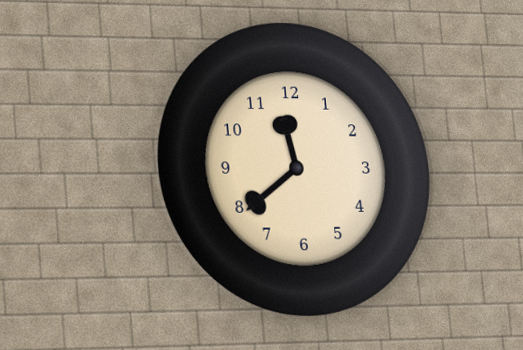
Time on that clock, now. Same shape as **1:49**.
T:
**11:39**
